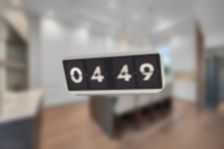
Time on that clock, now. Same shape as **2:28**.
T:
**4:49**
